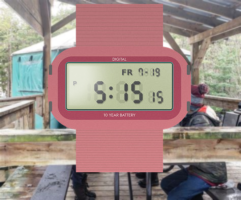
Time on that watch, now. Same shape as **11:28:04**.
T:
**5:15:15**
